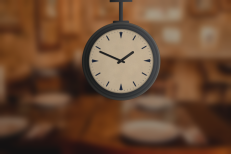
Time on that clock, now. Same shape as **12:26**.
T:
**1:49**
